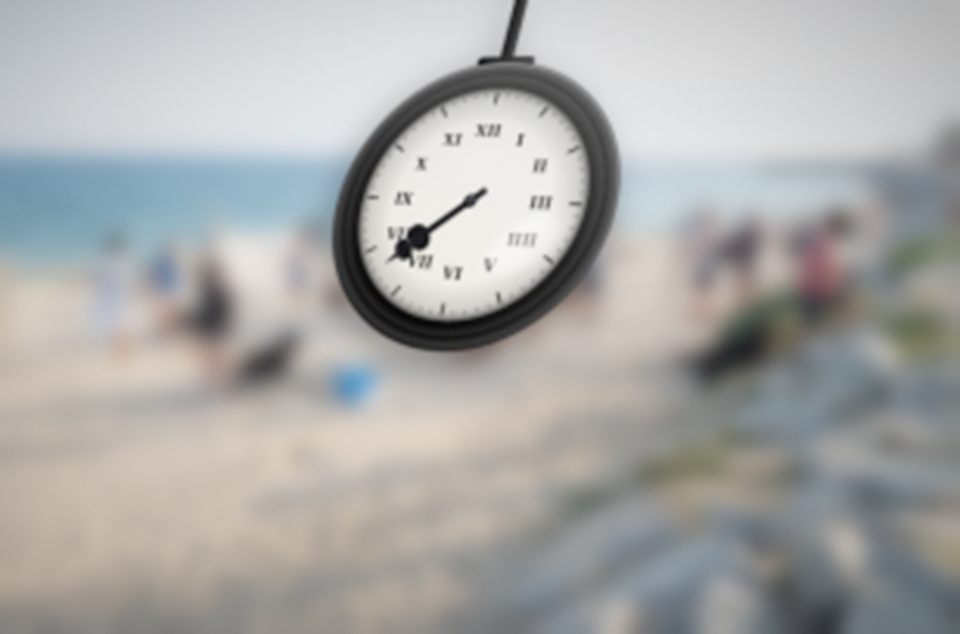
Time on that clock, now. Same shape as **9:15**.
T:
**7:38**
